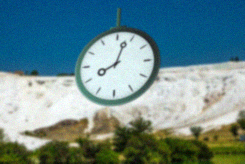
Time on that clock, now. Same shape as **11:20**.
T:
**8:03**
